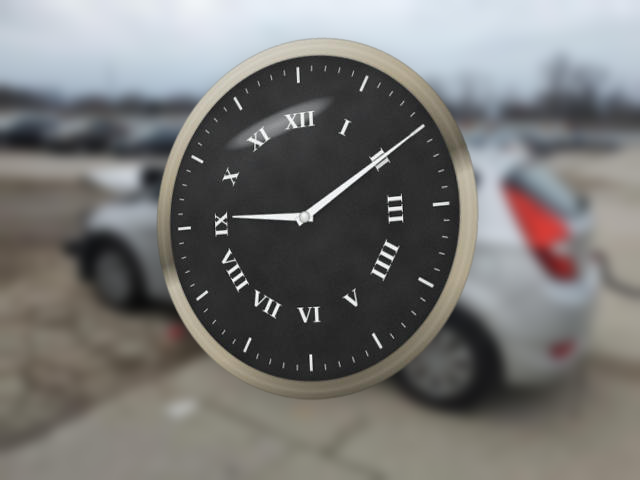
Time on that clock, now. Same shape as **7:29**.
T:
**9:10**
